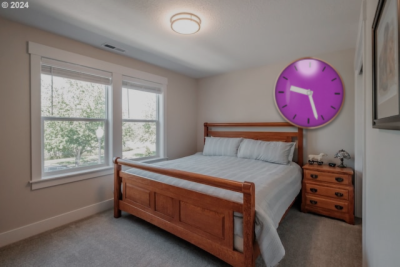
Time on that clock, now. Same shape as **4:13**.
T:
**9:27**
